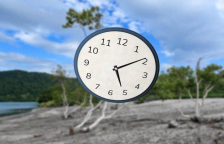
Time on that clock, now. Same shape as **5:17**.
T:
**5:09**
